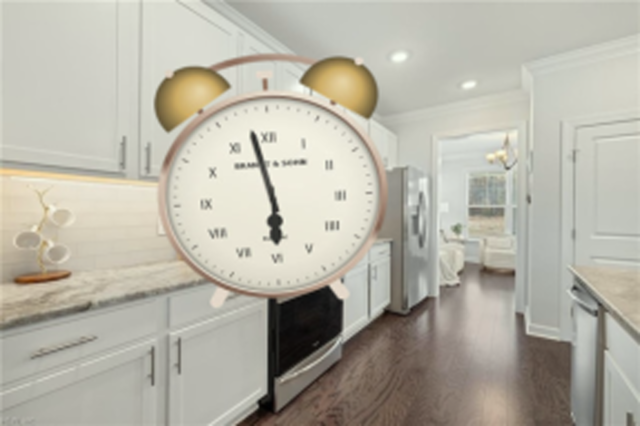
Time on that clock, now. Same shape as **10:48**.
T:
**5:58**
